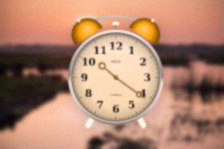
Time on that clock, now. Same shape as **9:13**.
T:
**10:21**
